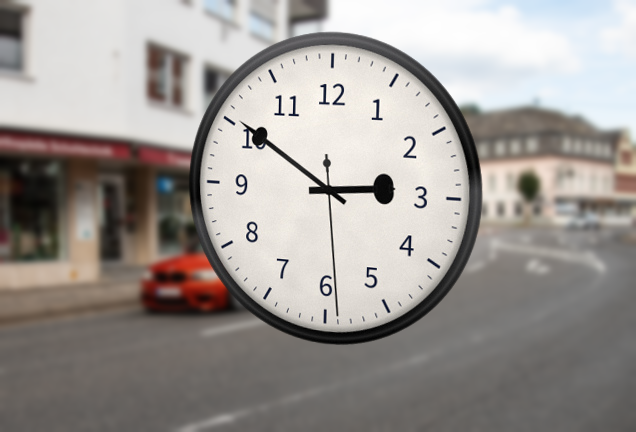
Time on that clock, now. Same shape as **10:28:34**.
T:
**2:50:29**
